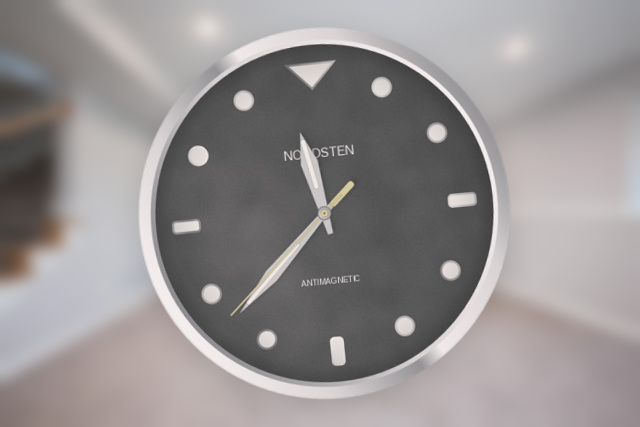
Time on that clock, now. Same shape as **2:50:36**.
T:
**11:37:38**
